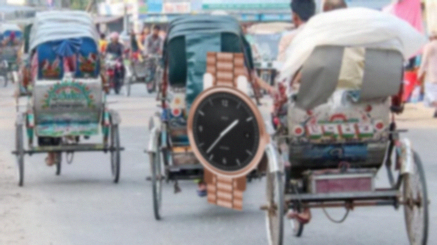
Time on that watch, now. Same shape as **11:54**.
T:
**1:37**
